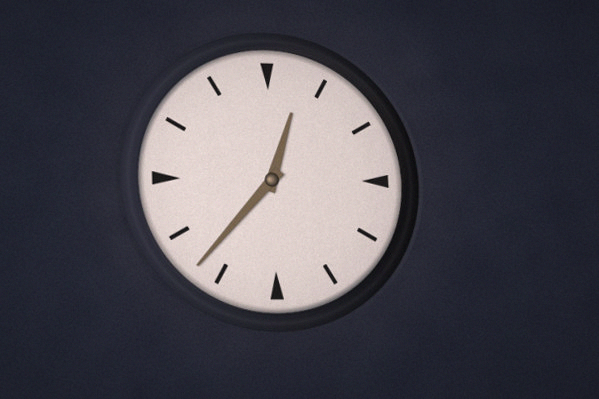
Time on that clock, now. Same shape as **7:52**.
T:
**12:37**
